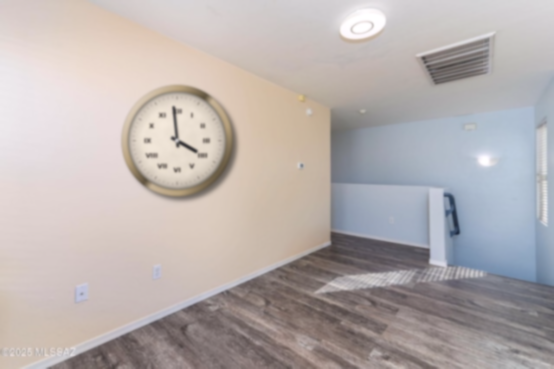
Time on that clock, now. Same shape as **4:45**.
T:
**3:59**
